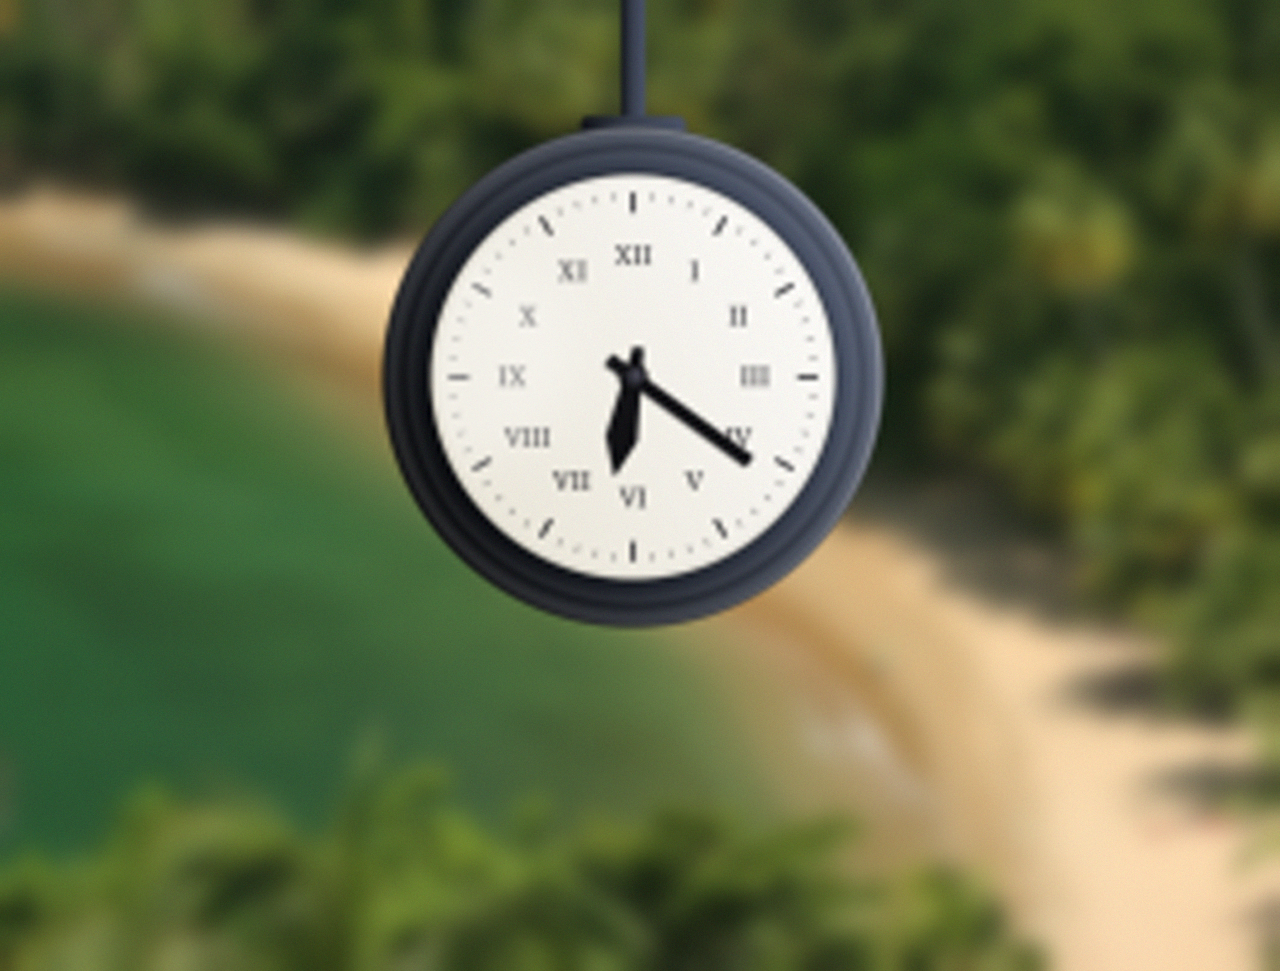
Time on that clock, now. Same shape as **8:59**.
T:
**6:21**
